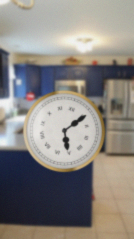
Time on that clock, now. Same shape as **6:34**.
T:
**5:06**
